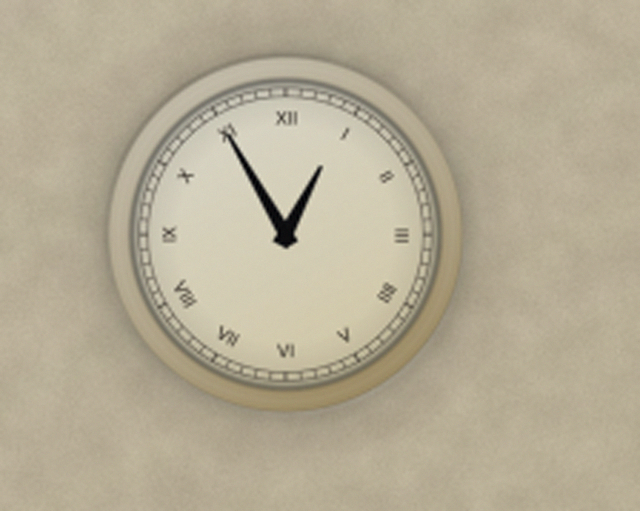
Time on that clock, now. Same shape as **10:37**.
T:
**12:55**
